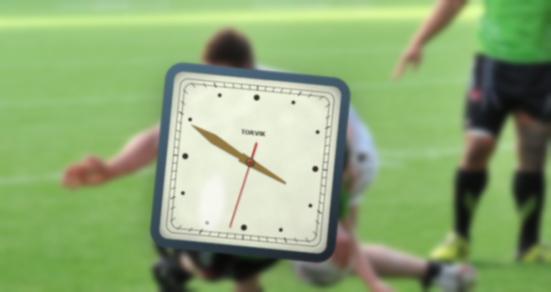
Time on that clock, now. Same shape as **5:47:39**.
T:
**3:49:32**
